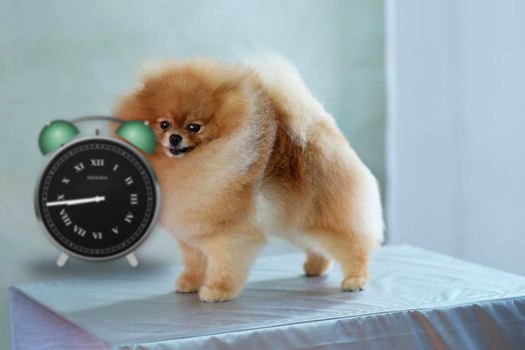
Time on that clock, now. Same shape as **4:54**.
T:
**8:44**
